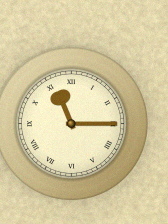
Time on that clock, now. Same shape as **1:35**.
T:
**11:15**
